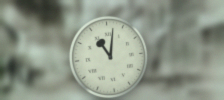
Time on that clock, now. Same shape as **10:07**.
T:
**11:02**
